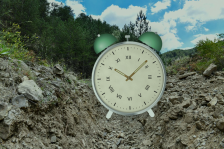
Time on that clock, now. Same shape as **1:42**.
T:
**10:08**
